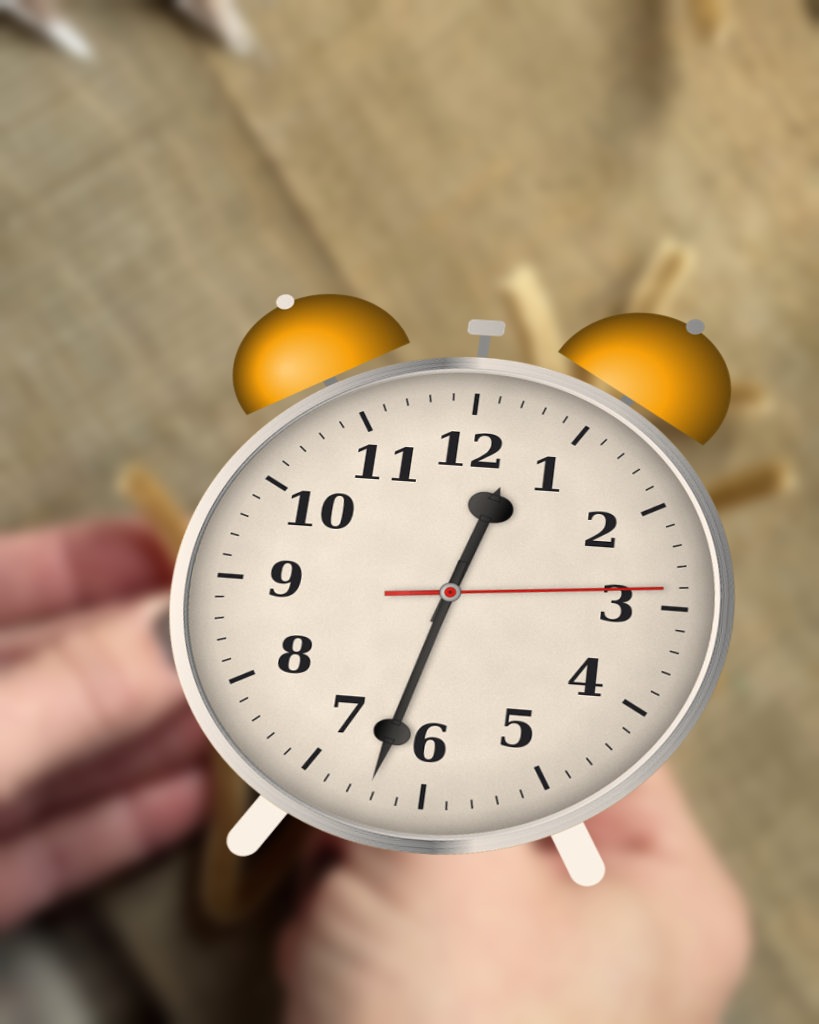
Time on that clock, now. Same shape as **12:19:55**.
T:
**12:32:14**
